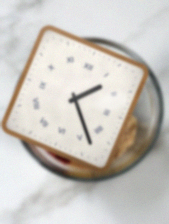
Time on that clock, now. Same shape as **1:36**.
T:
**1:23**
